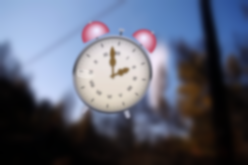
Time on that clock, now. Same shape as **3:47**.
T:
**1:58**
